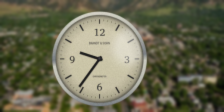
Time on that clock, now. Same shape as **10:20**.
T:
**9:36**
